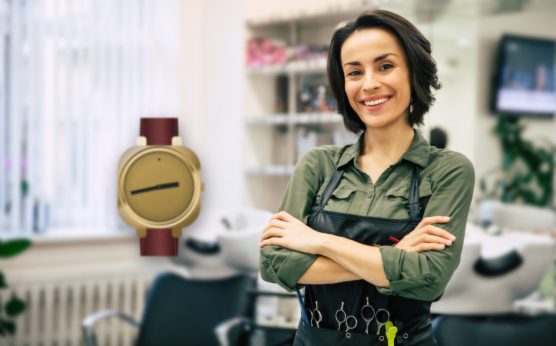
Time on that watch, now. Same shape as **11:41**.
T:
**2:43**
